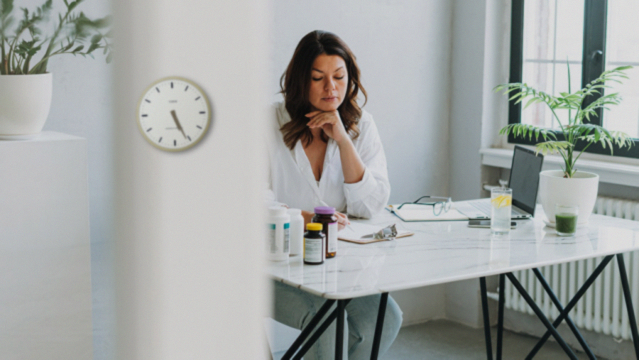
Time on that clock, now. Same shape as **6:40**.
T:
**5:26**
